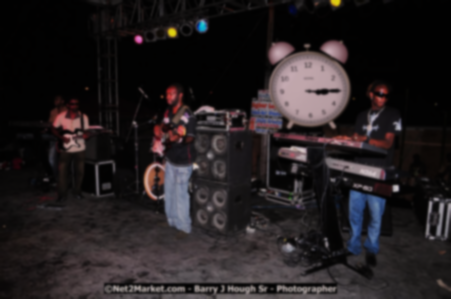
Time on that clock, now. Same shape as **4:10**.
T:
**3:15**
